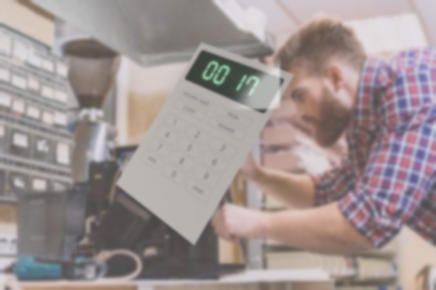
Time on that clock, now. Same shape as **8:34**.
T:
**0:17**
